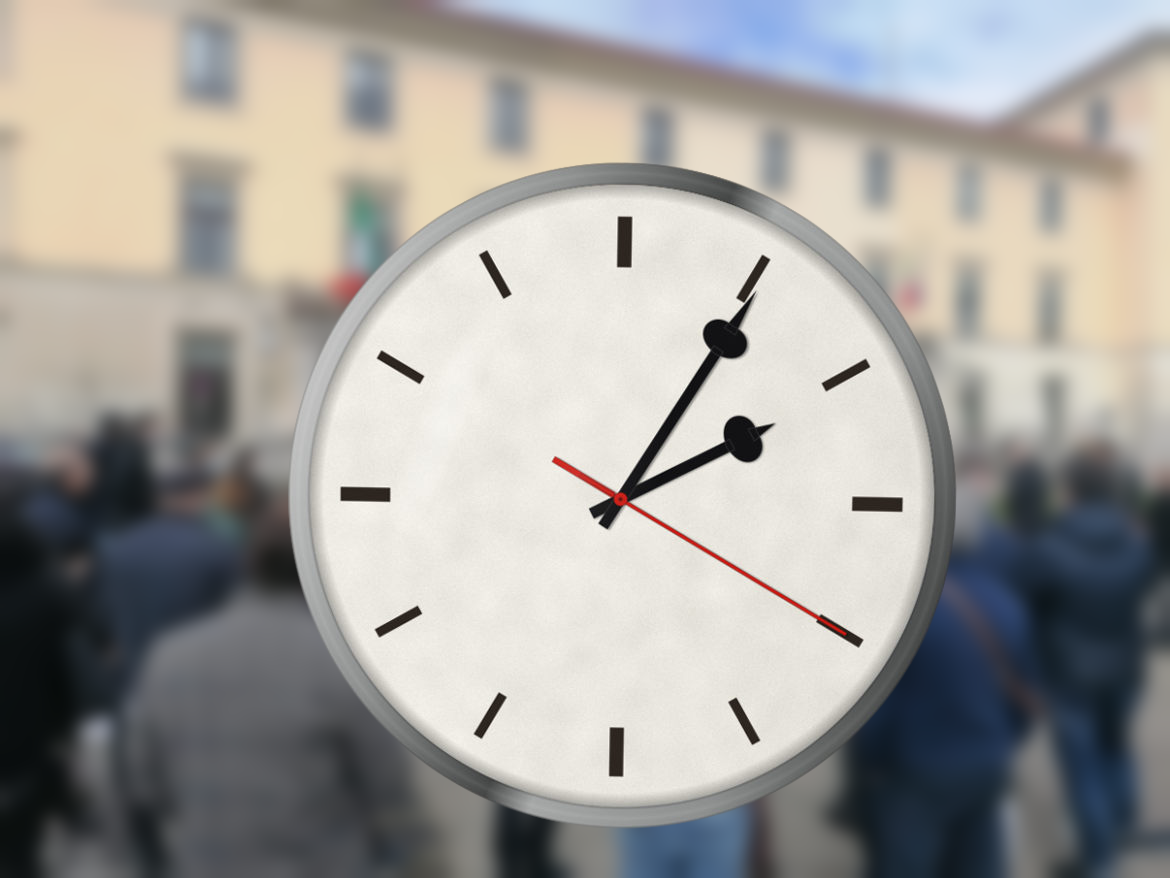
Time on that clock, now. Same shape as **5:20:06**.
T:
**2:05:20**
